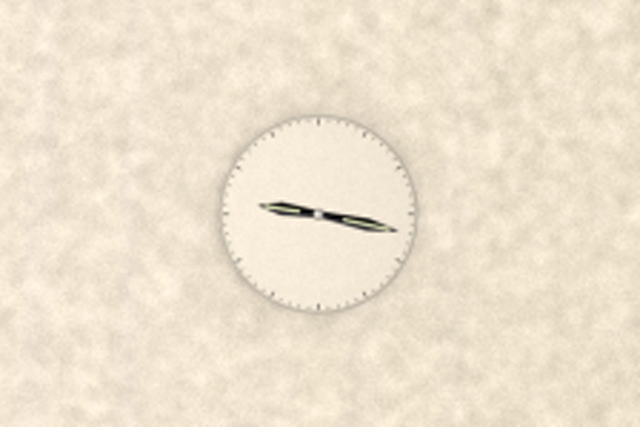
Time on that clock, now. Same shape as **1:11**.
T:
**9:17**
